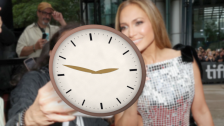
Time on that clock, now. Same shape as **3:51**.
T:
**2:48**
